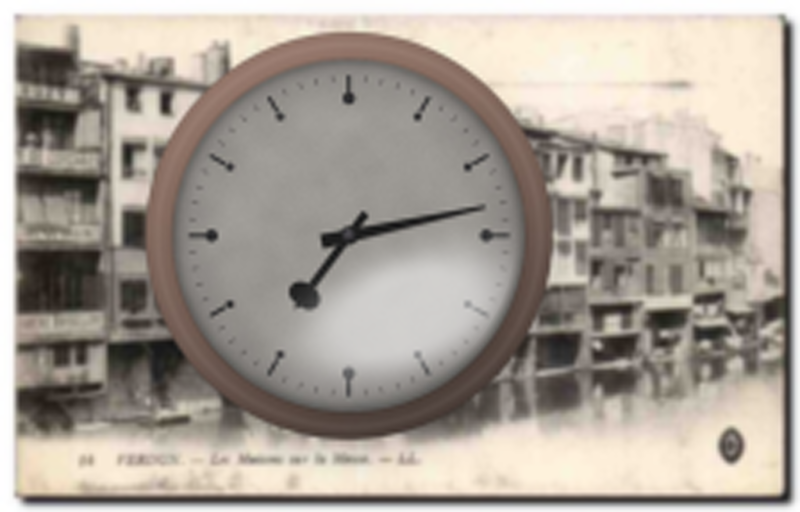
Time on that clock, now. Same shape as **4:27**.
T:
**7:13**
